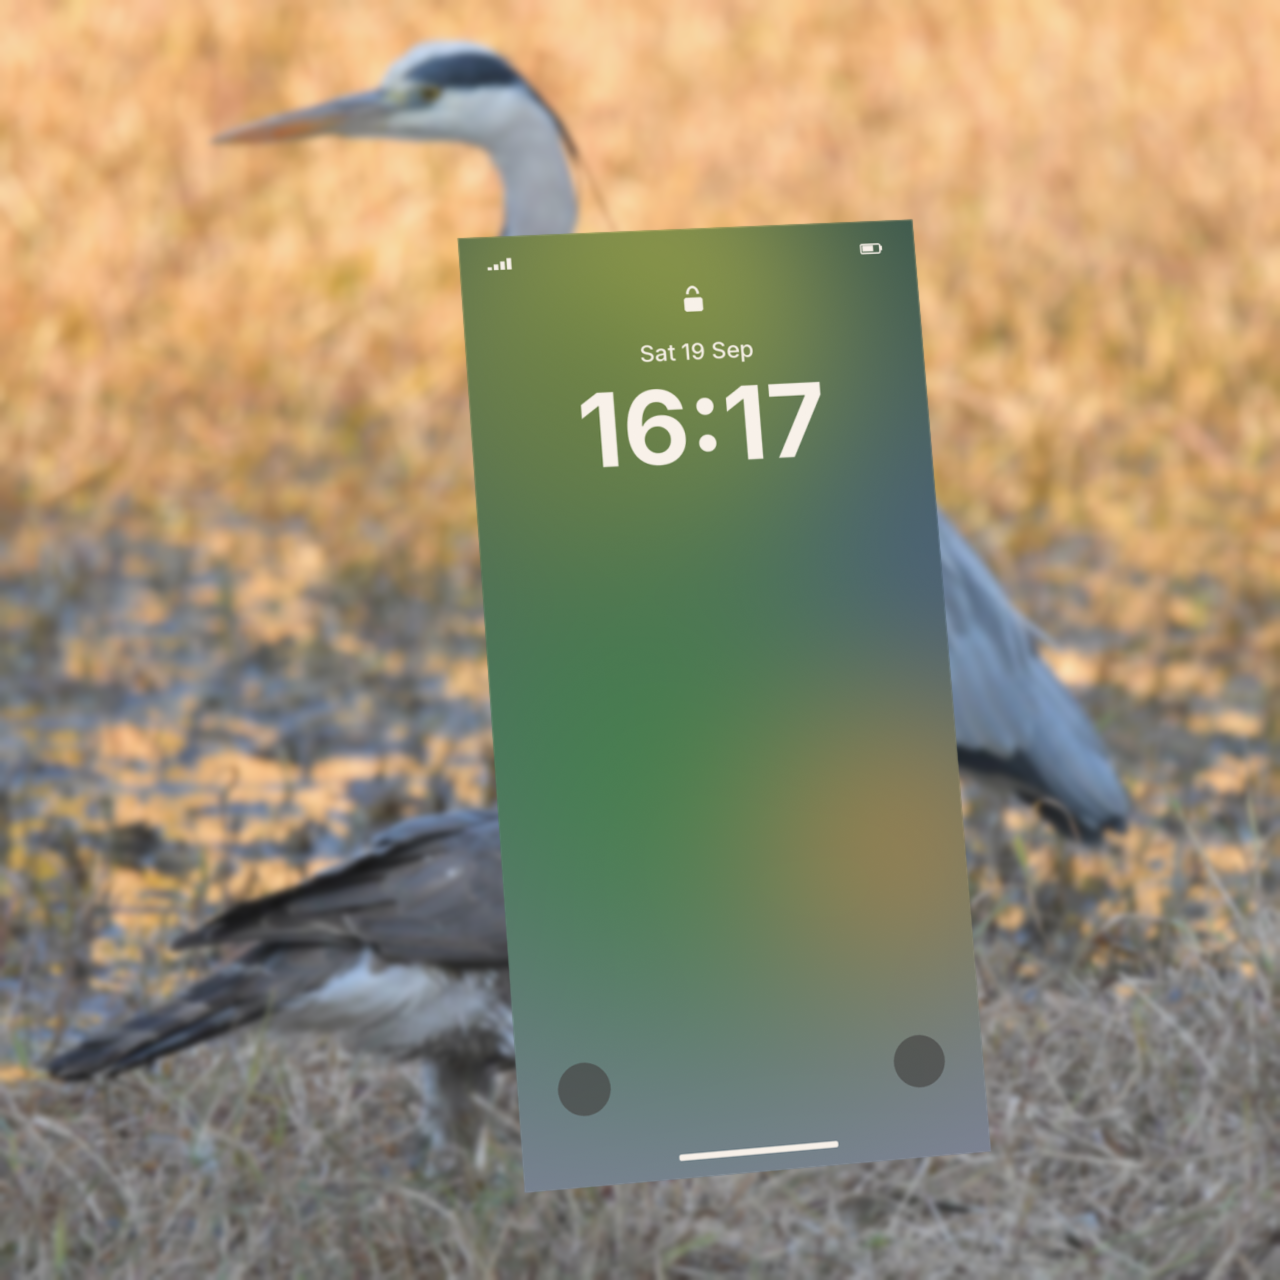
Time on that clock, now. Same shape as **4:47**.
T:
**16:17**
